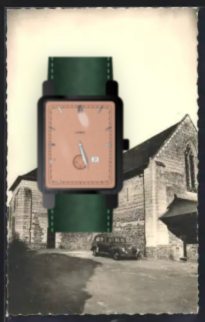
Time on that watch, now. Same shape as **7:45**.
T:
**5:27**
